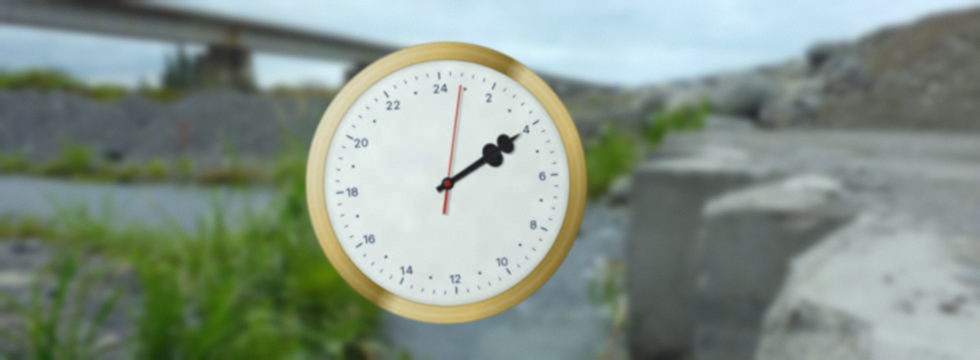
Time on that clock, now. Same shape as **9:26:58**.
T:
**4:10:02**
